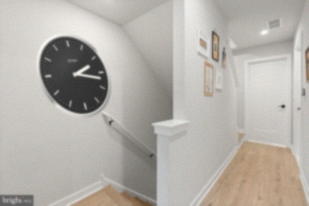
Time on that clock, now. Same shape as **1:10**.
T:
**2:17**
